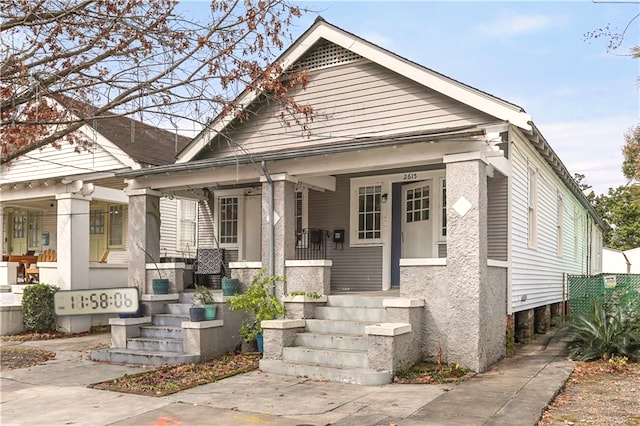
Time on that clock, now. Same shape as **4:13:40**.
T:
**11:58:06**
